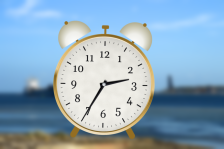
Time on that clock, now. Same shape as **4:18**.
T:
**2:35**
